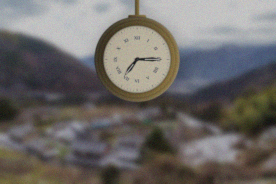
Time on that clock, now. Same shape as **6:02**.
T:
**7:15**
